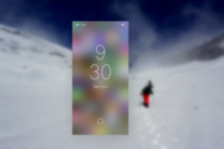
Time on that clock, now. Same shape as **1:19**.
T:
**9:30**
